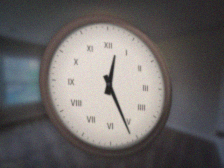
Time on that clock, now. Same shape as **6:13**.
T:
**12:26**
